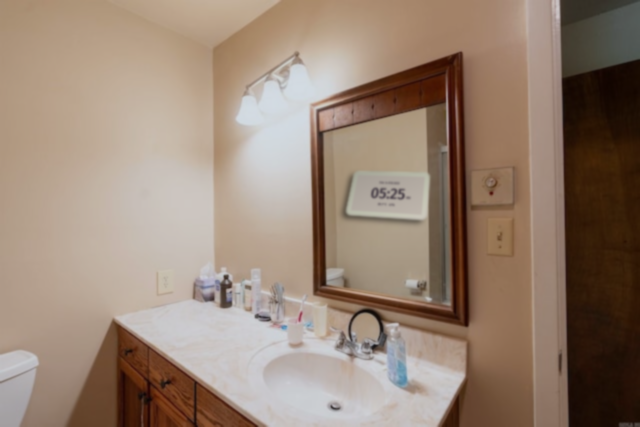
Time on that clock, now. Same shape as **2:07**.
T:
**5:25**
